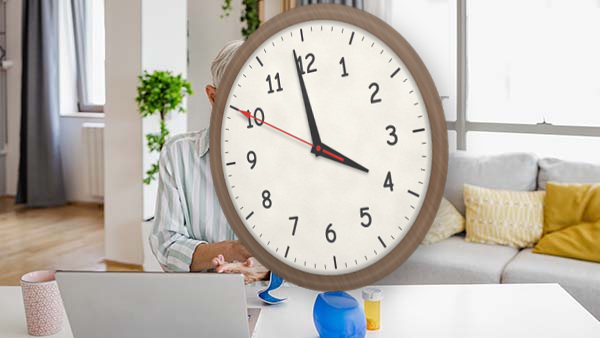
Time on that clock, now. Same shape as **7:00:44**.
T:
**3:58:50**
